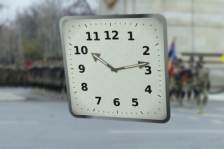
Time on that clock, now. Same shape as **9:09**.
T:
**10:13**
